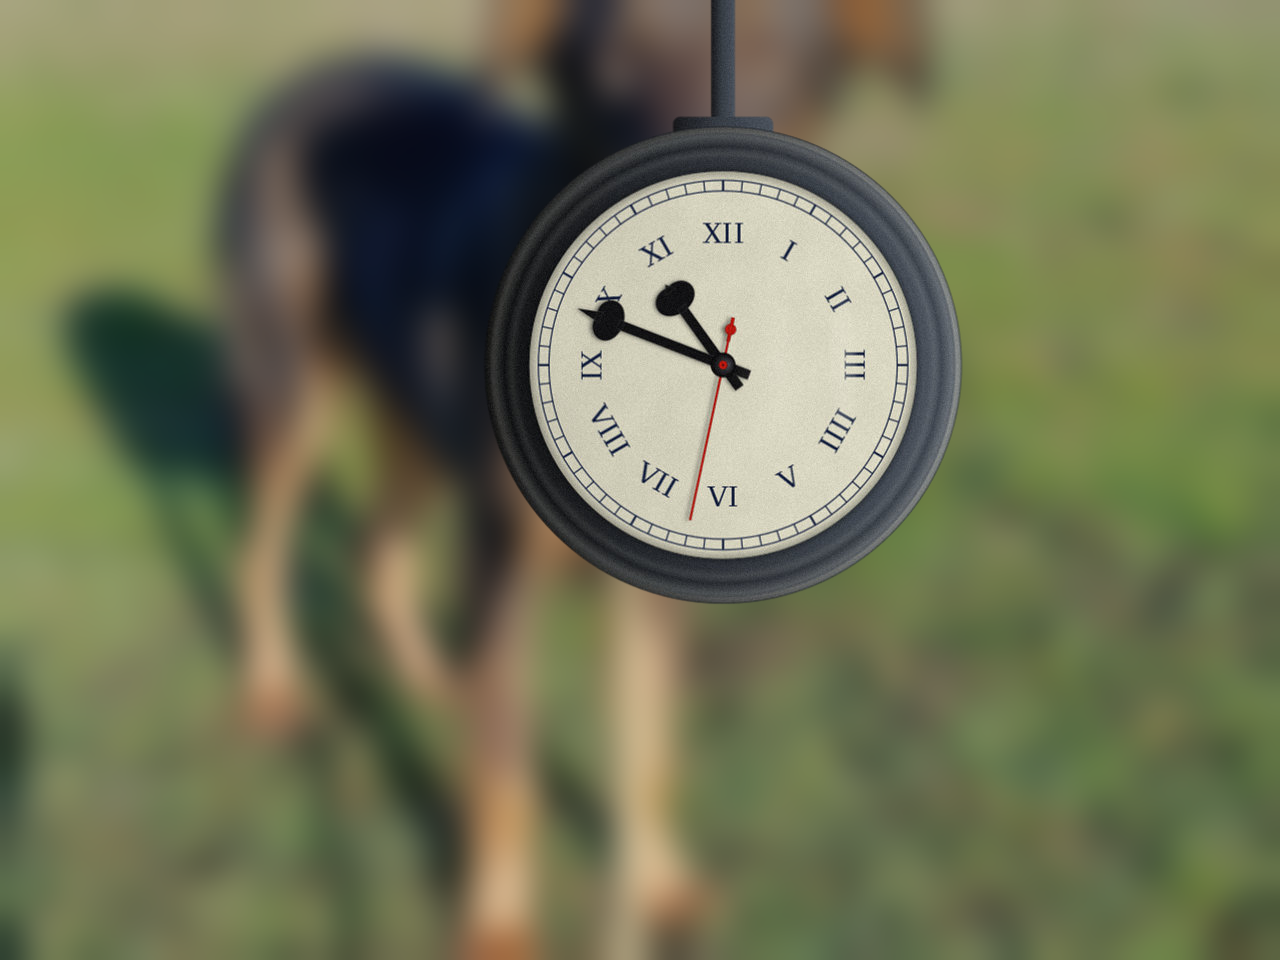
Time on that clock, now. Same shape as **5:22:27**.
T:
**10:48:32**
